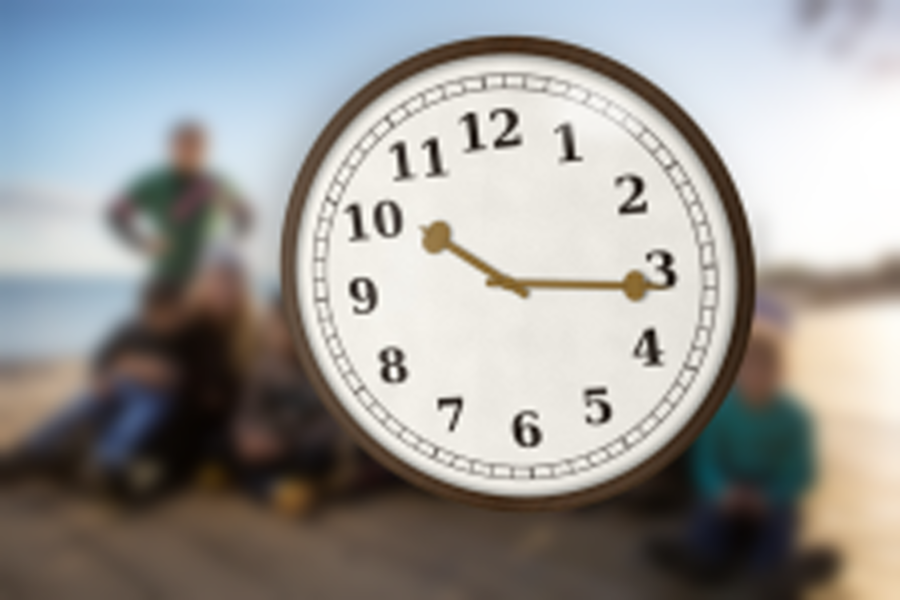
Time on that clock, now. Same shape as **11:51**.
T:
**10:16**
